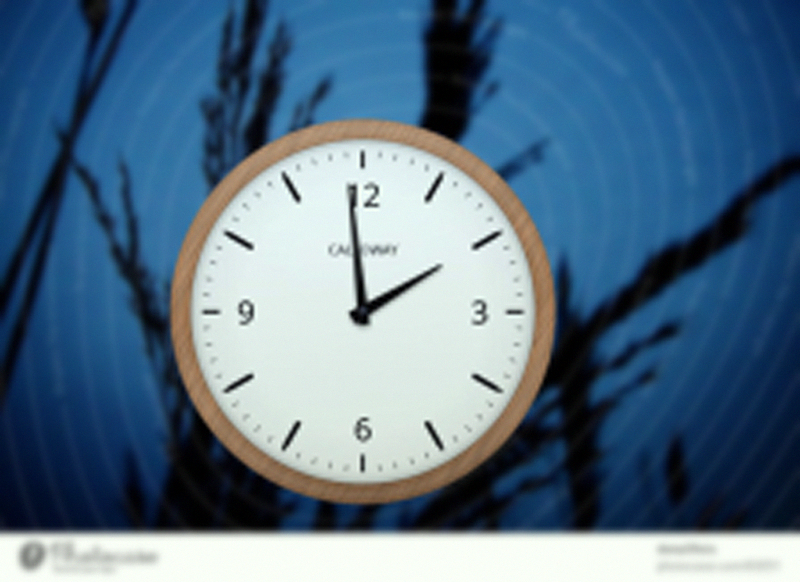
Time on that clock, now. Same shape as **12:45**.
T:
**1:59**
